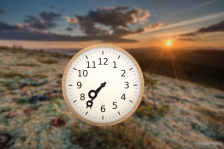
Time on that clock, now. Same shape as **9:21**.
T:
**7:36**
